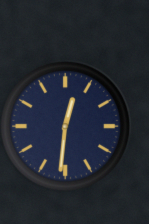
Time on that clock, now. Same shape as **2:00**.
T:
**12:31**
